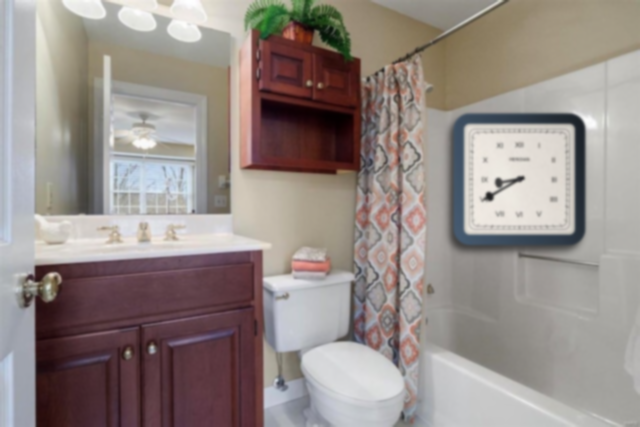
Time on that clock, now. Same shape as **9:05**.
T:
**8:40**
